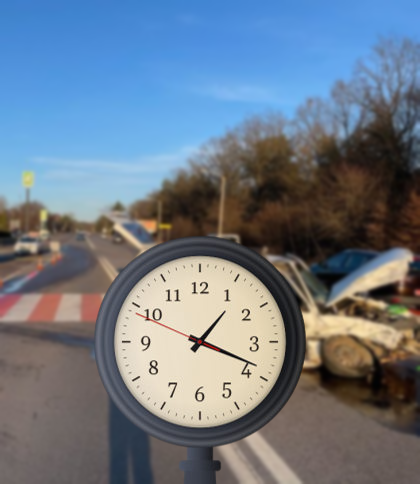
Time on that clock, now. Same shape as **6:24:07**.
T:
**1:18:49**
